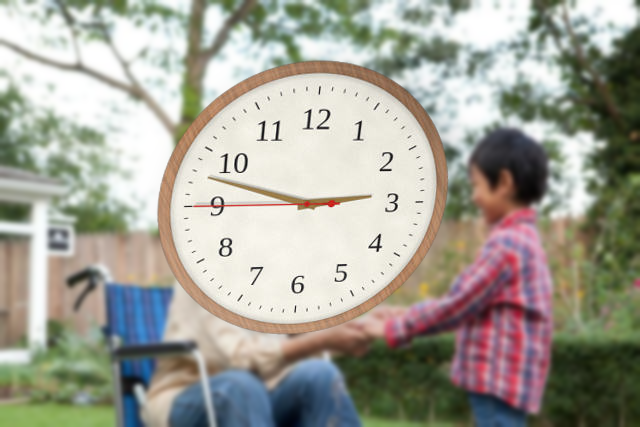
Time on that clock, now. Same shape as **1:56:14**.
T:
**2:47:45**
